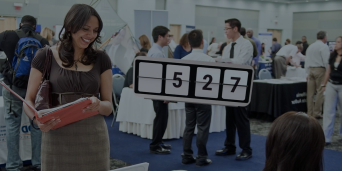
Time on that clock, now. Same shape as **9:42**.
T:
**5:27**
